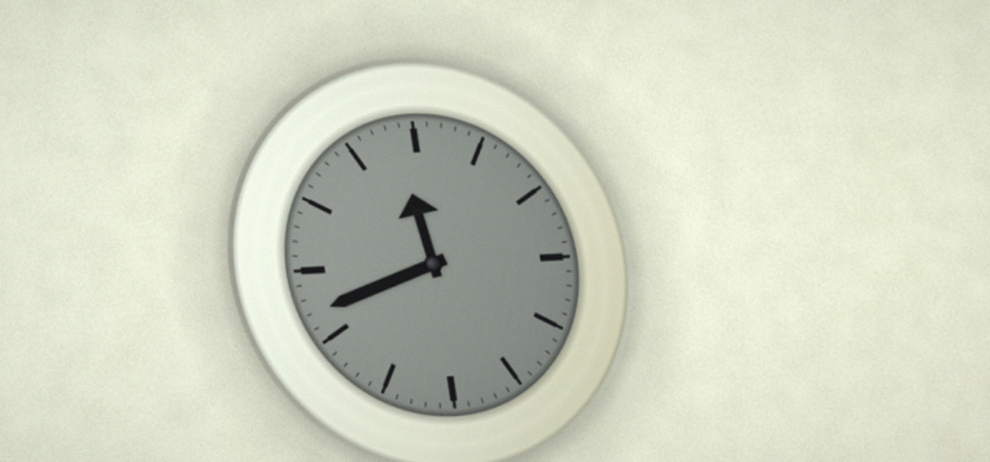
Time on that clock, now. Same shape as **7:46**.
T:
**11:42**
